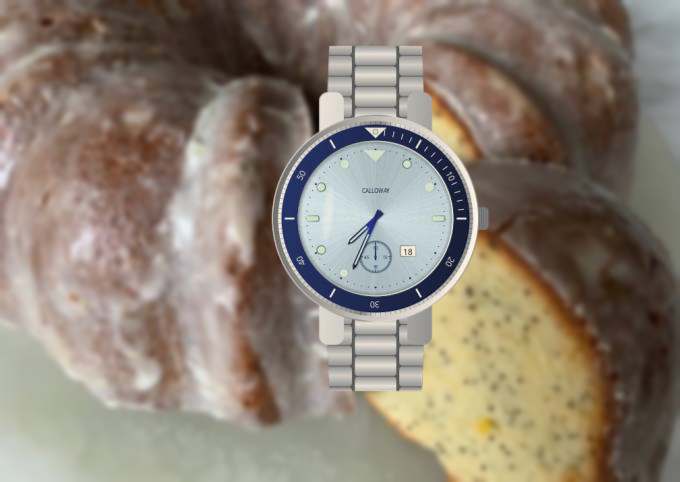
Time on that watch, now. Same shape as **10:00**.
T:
**7:34**
